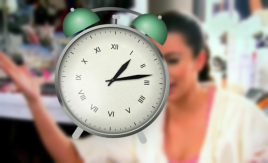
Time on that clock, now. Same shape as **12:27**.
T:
**1:13**
